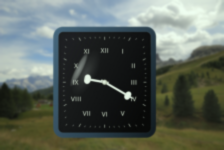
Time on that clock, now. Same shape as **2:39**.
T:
**9:20**
